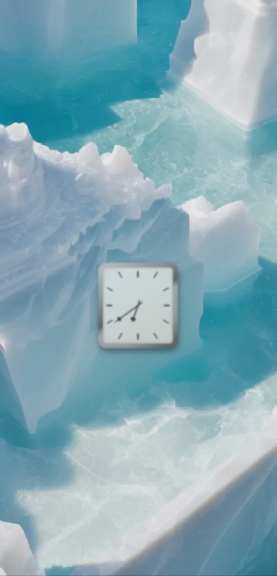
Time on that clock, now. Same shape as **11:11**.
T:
**6:39**
